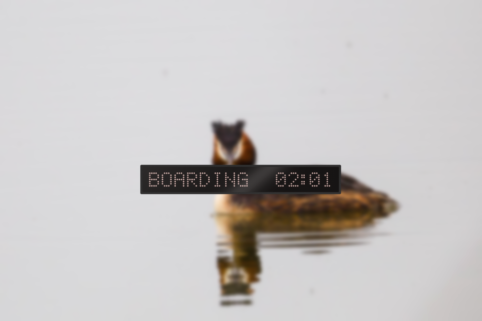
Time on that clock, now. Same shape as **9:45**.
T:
**2:01**
